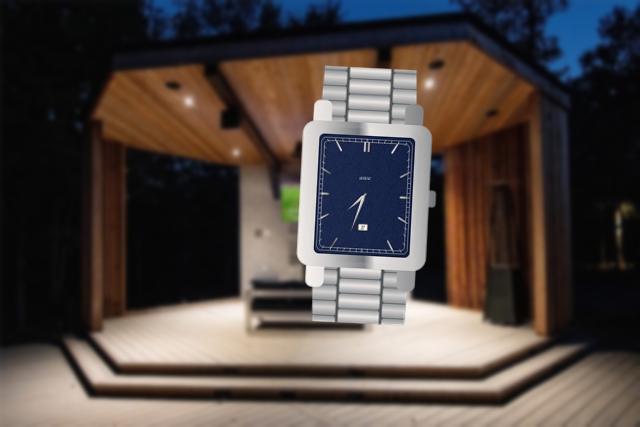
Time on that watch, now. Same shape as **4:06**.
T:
**7:33**
